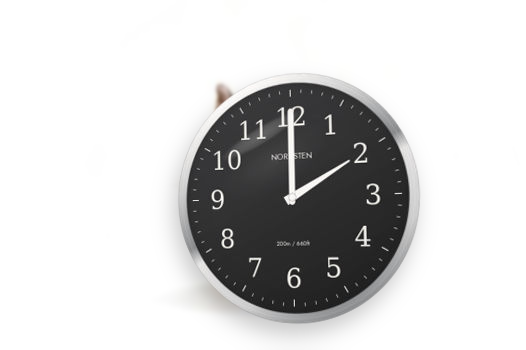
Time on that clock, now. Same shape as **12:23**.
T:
**2:00**
